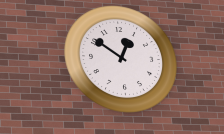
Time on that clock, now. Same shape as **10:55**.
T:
**12:51**
